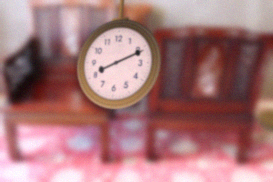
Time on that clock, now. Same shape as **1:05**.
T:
**8:11**
